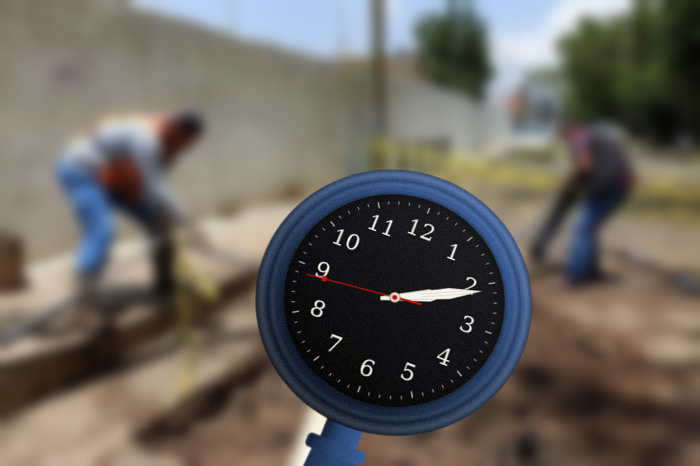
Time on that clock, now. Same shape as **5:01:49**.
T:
**2:10:44**
